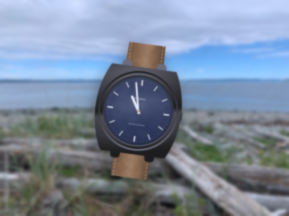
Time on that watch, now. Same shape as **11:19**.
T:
**10:58**
